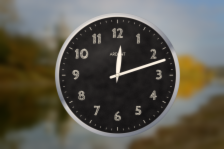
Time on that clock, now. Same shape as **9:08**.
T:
**12:12**
